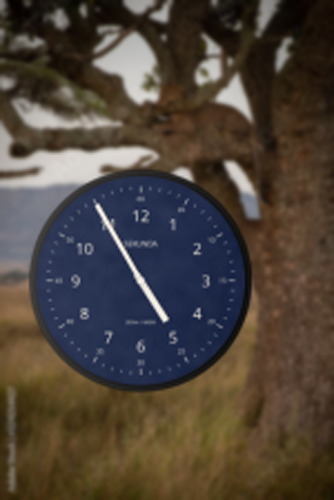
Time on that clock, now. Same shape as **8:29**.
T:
**4:55**
